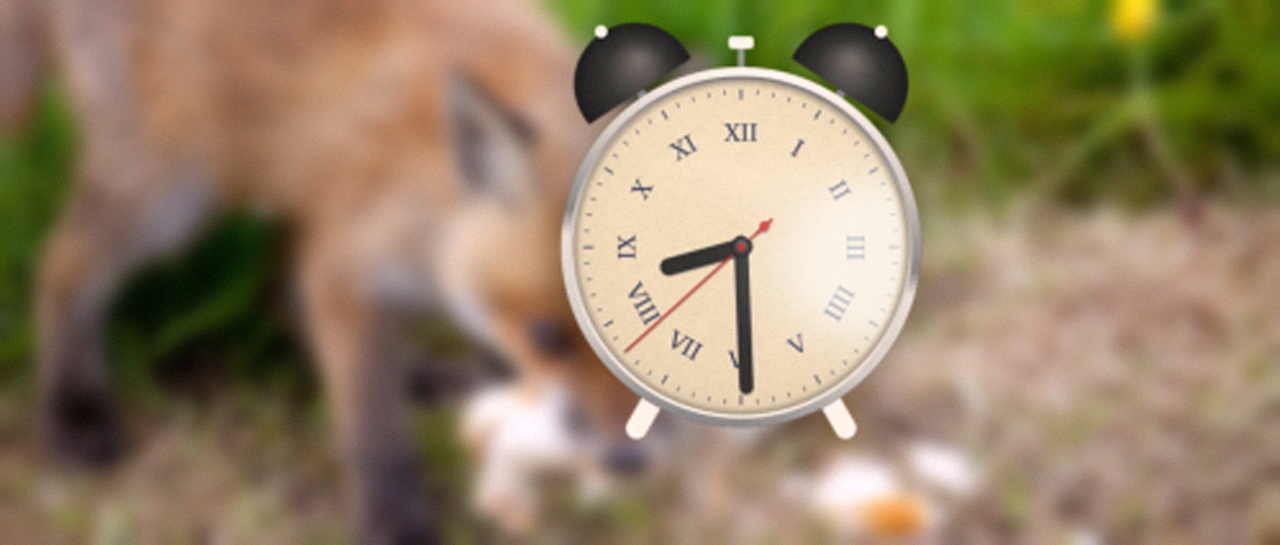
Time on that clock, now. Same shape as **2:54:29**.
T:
**8:29:38**
